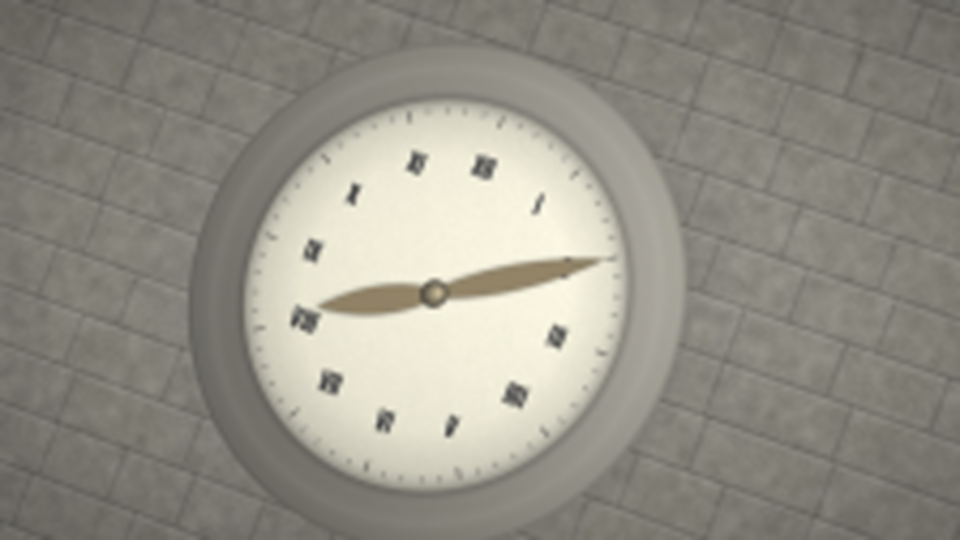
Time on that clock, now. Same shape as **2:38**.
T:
**8:10**
